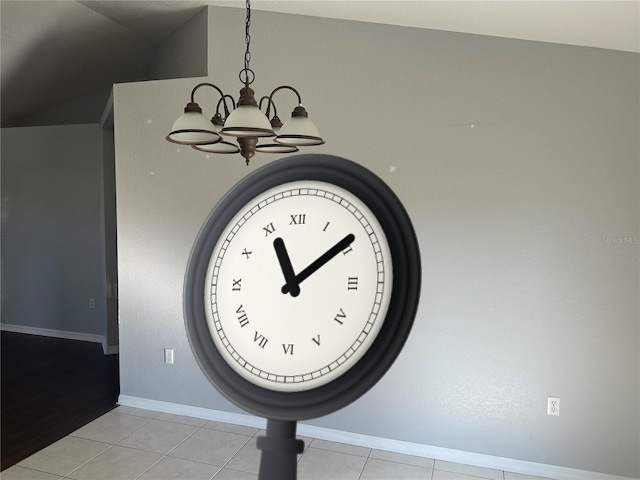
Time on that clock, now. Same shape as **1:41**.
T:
**11:09**
